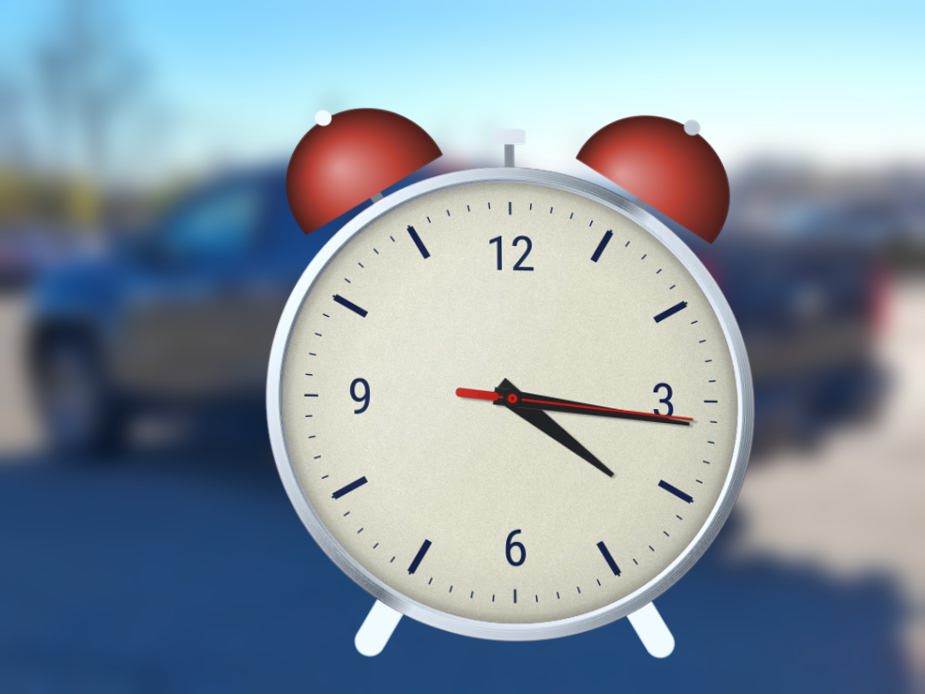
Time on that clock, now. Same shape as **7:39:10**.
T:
**4:16:16**
